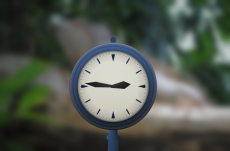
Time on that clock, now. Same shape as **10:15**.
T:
**2:46**
